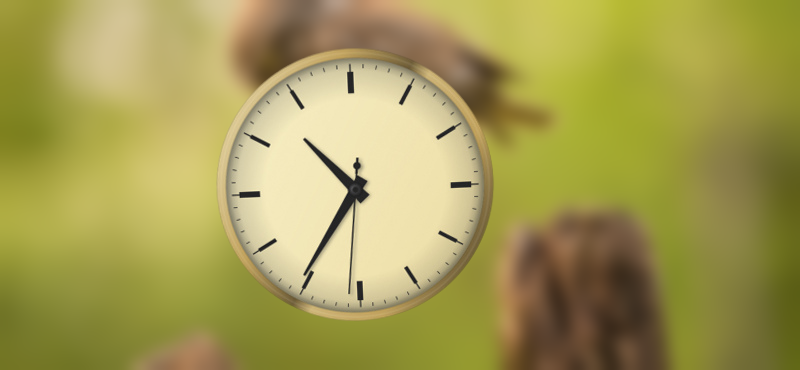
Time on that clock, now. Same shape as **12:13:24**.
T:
**10:35:31**
